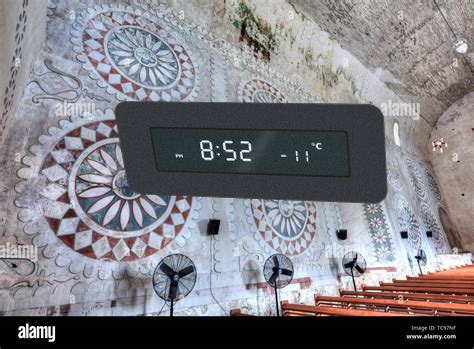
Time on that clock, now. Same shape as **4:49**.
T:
**8:52**
